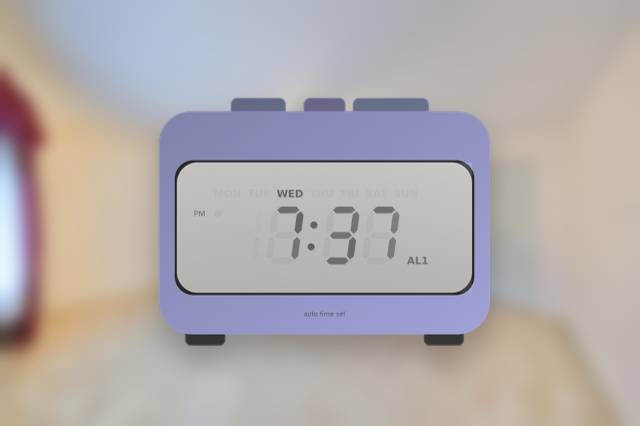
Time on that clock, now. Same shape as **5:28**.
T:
**7:37**
